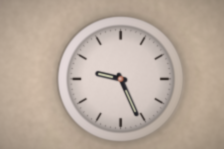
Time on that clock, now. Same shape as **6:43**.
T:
**9:26**
